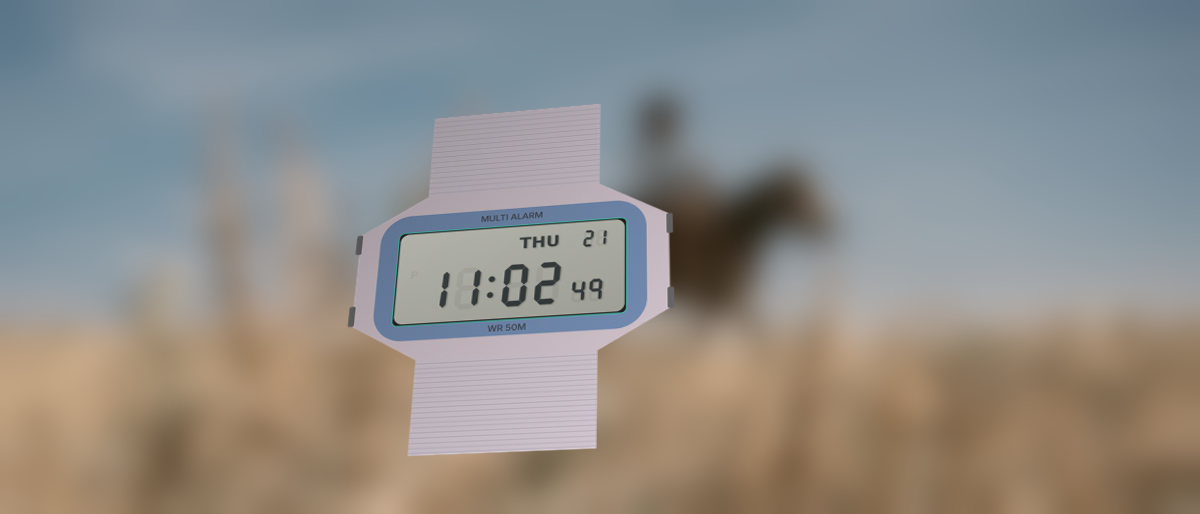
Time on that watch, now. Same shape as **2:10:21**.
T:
**11:02:49**
